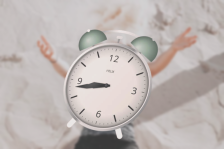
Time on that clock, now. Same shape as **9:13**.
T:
**8:43**
